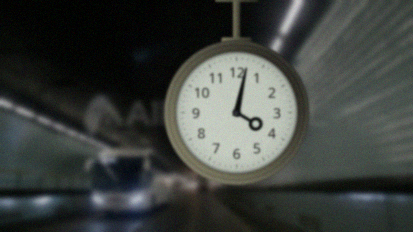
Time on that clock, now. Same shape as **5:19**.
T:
**4:02**
